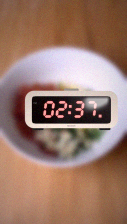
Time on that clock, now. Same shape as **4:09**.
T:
**2:37**
